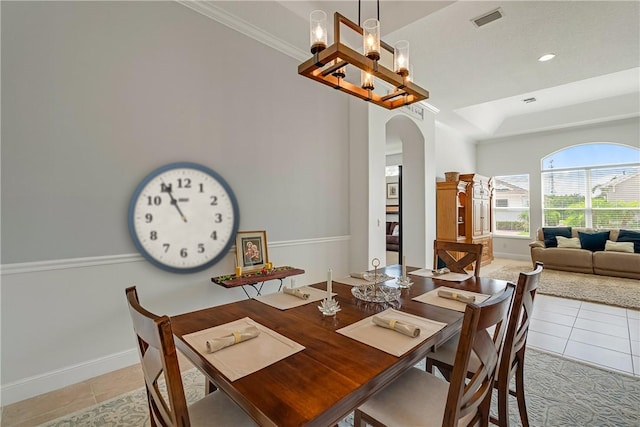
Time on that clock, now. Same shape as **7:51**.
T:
**10:55**
